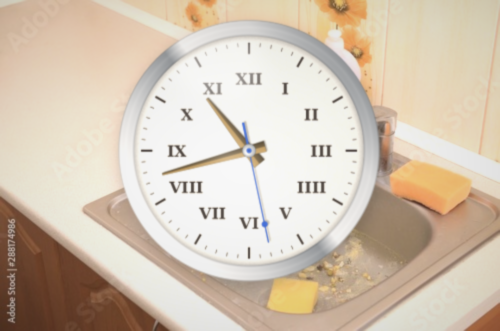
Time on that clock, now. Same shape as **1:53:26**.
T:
**10:42:28**
